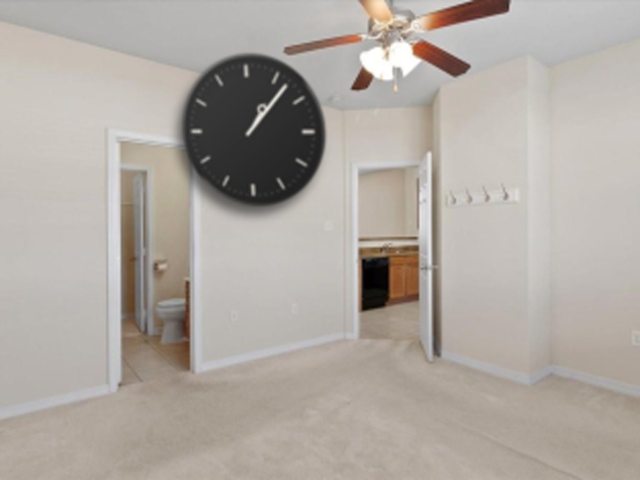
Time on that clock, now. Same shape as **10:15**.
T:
**1:07**
